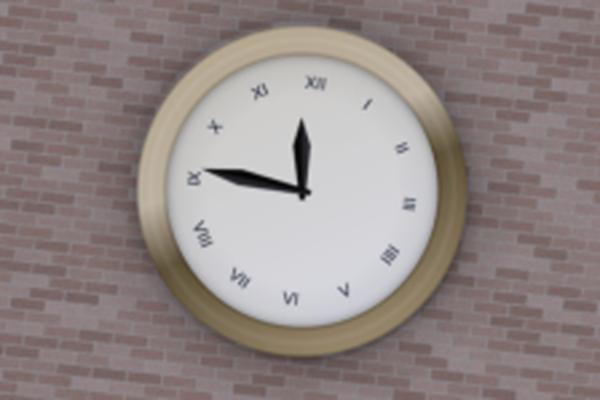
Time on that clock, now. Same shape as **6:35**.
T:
**11:46**
